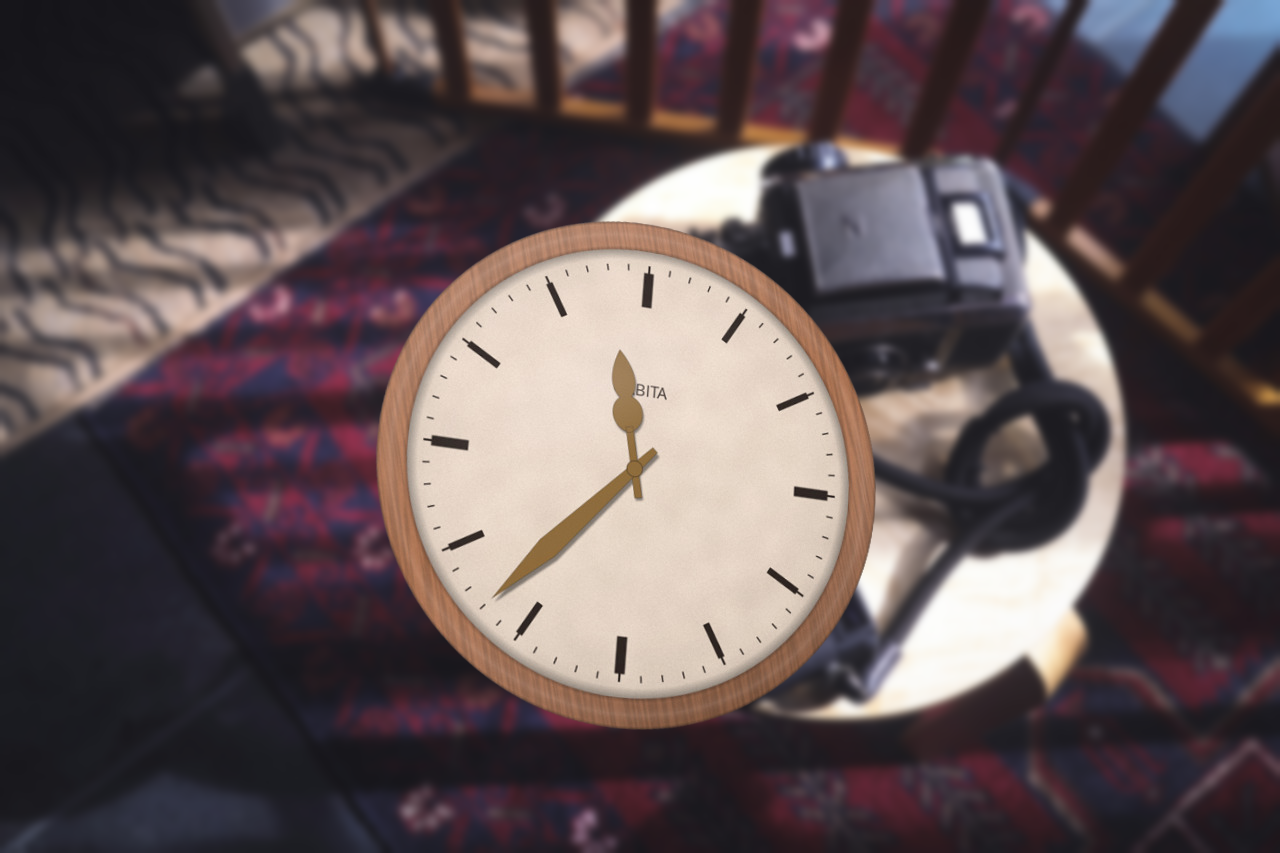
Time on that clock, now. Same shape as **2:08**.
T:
**11:37**
